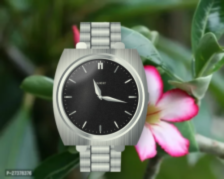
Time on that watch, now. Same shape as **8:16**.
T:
**11:17**
